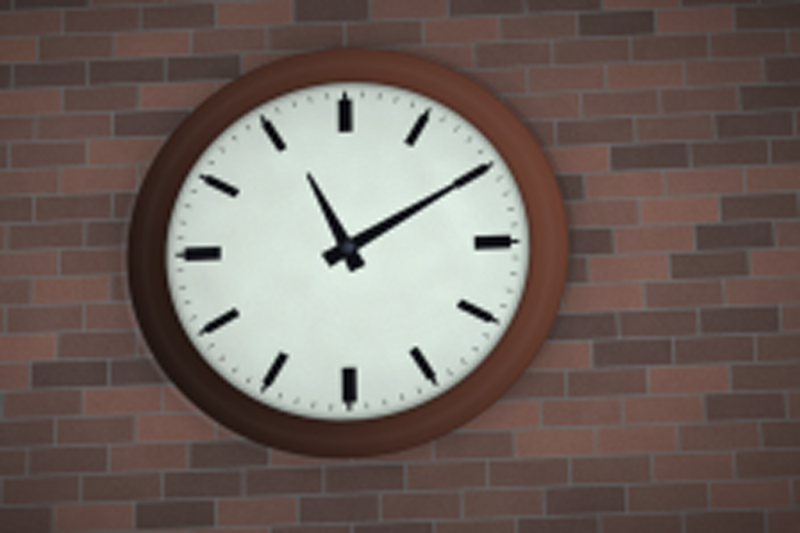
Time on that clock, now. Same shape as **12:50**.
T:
**11:10**
